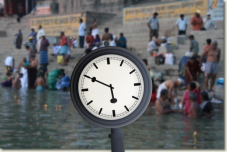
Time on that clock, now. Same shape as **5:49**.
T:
**5:50**
